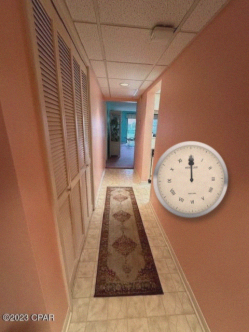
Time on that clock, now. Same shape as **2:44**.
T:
**12:00**
